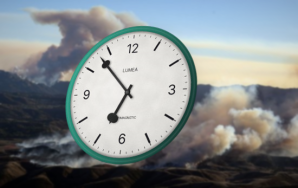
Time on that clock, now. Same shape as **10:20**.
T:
**6:53**
